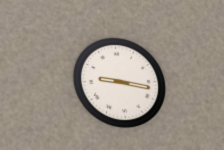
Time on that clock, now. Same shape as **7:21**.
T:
**9:17**
